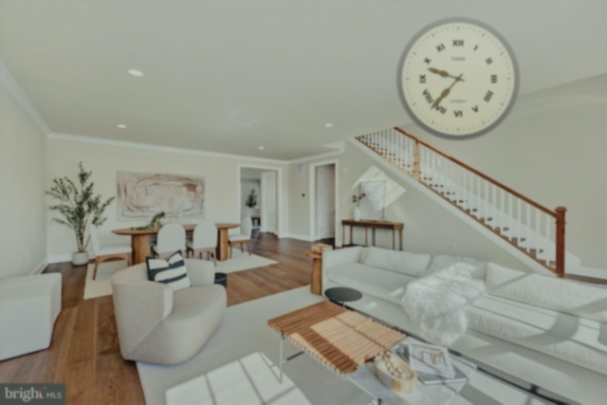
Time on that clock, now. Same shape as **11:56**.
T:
**9:37**
